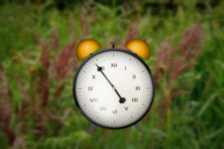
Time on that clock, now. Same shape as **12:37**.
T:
**4:54**
